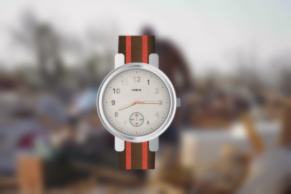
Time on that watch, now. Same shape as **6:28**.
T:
**8:15**
